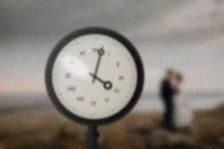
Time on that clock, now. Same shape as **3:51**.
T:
**4:02**
